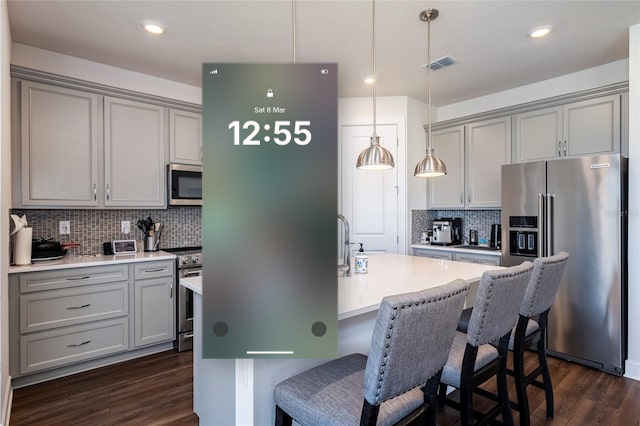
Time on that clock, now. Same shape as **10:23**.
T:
**12:55**
